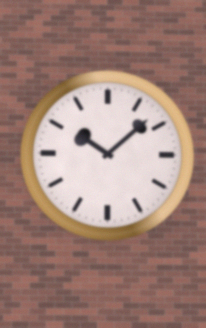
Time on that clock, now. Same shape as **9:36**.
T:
**10:08**
